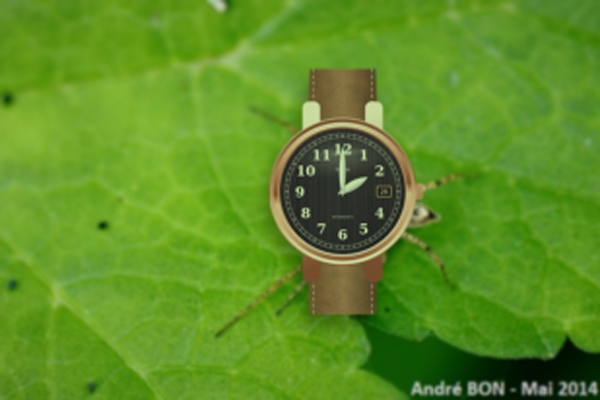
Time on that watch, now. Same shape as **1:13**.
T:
**2:00**
